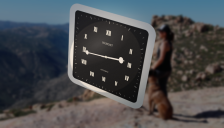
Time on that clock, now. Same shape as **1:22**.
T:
**2:44**
